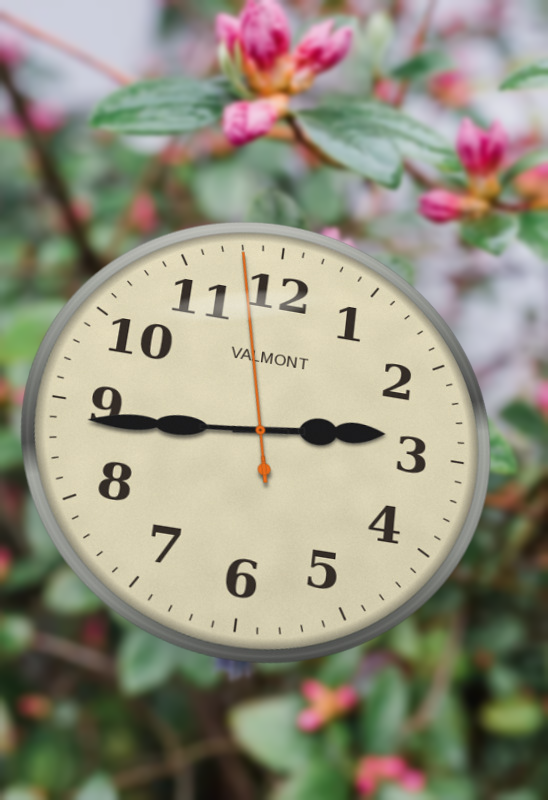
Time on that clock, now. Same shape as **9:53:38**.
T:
**2:43:58**
